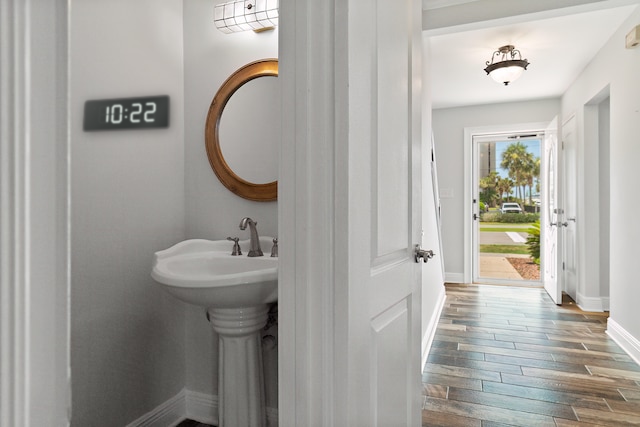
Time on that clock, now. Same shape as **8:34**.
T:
**10:22**
